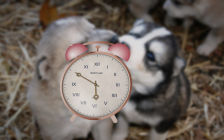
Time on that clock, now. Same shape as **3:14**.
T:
**5:50**
